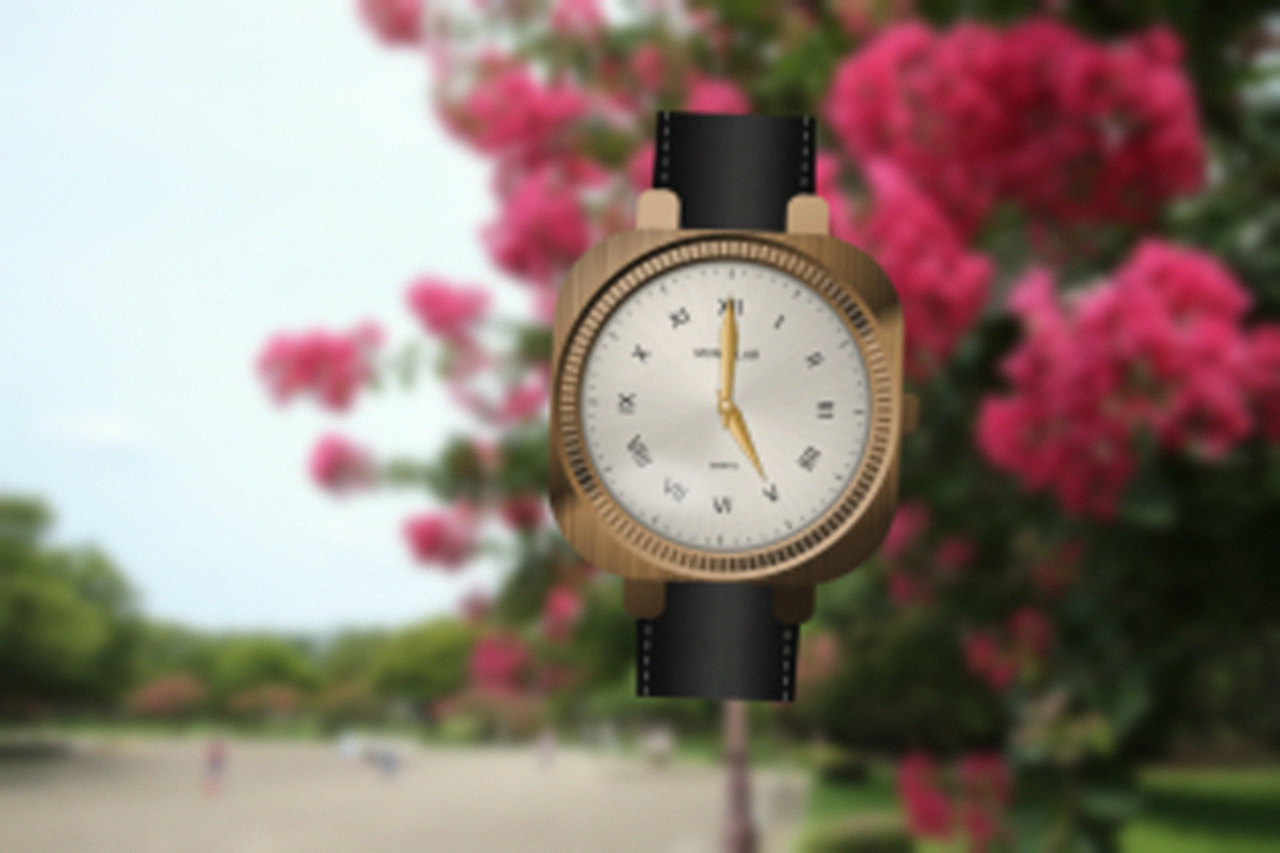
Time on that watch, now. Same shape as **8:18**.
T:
**5:00**
